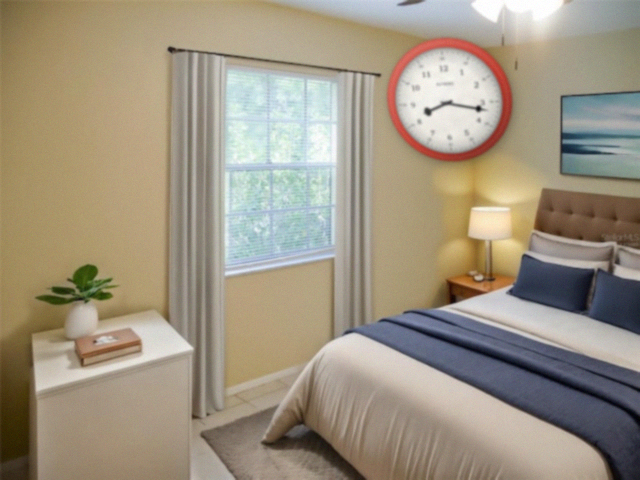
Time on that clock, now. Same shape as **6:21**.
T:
**8:17**
